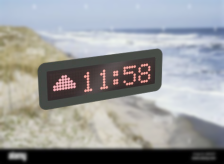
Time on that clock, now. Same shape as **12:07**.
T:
**11:58**
